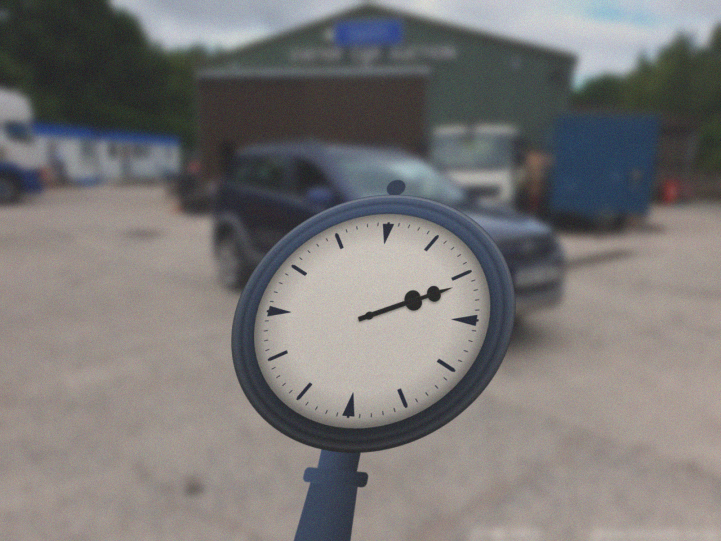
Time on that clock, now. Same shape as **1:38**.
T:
**2:11**
